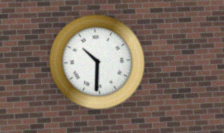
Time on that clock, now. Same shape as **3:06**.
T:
**10:31**
